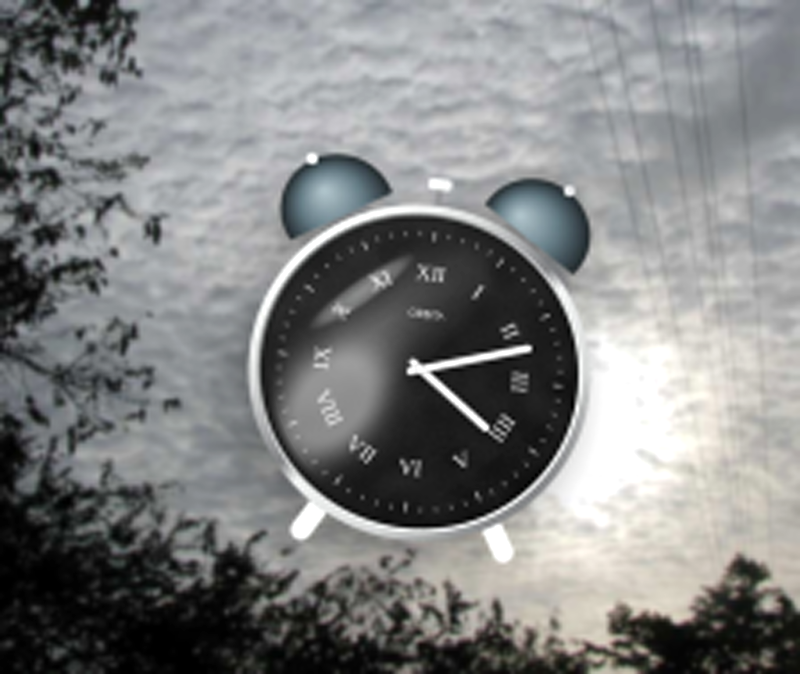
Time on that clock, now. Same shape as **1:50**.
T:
**4:12**
